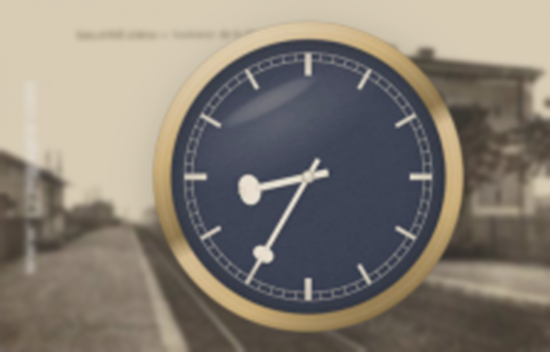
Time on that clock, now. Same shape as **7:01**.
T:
**8:35**
